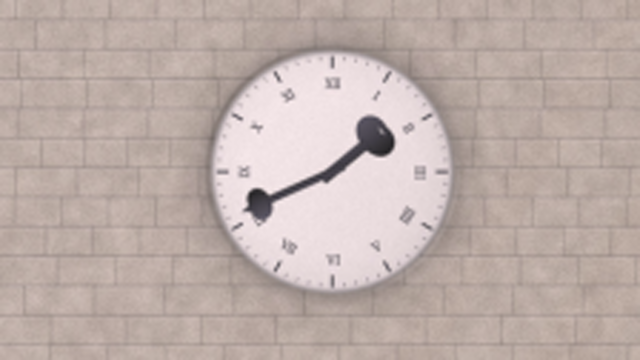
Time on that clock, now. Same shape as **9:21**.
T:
**1:41**
